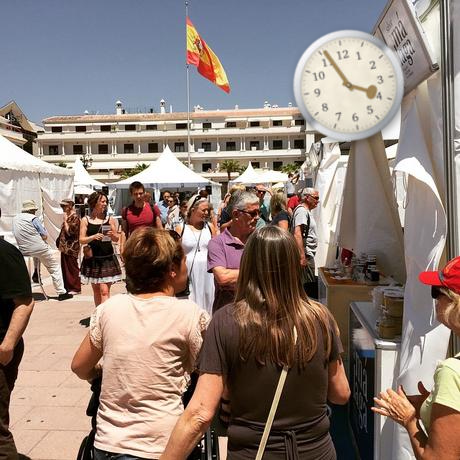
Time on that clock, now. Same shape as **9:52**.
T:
**3:56**
